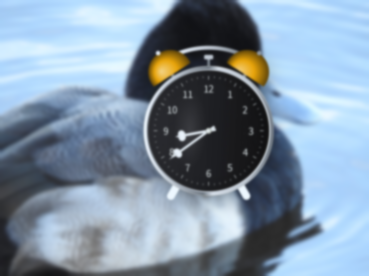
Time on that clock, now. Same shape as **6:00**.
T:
**8:39**
